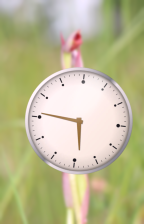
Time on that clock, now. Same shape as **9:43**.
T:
**5:46**
